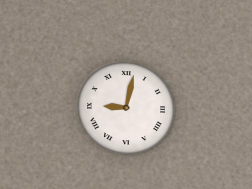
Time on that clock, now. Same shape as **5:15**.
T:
**9:02**
